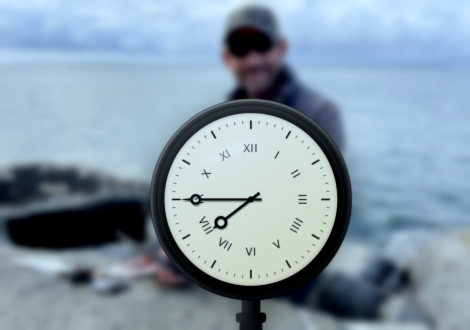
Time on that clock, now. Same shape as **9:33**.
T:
**7:45**
